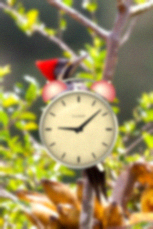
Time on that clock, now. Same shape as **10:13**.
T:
**9:08**
